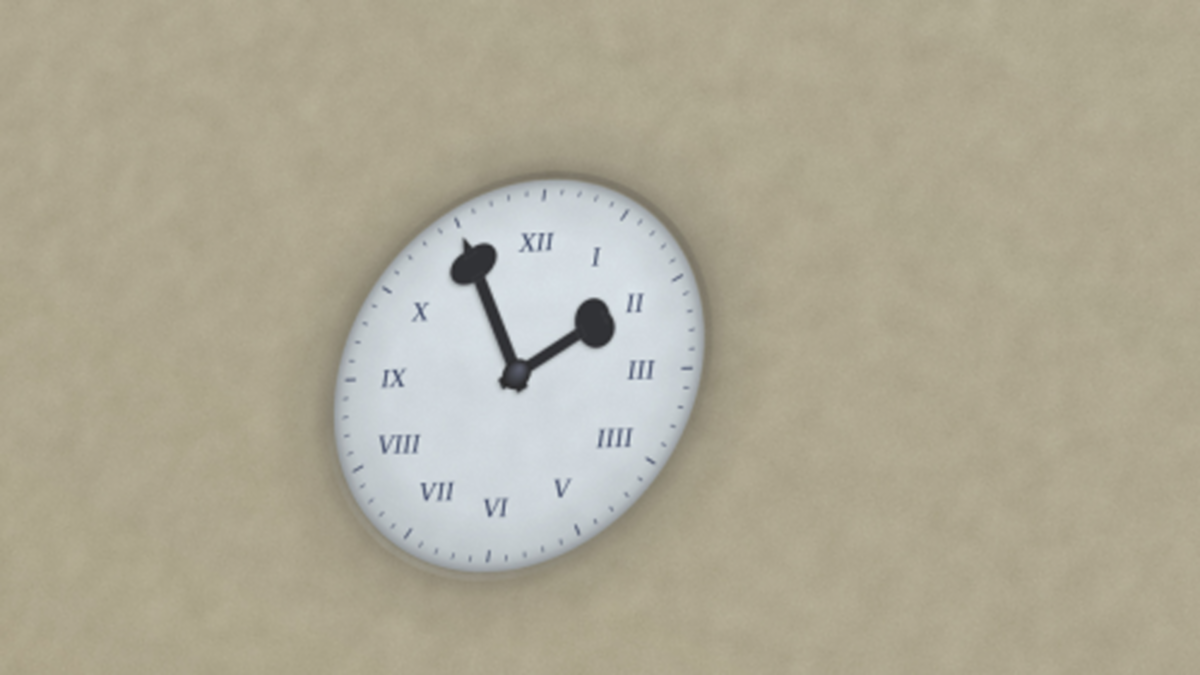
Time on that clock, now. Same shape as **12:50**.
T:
**1:55**
